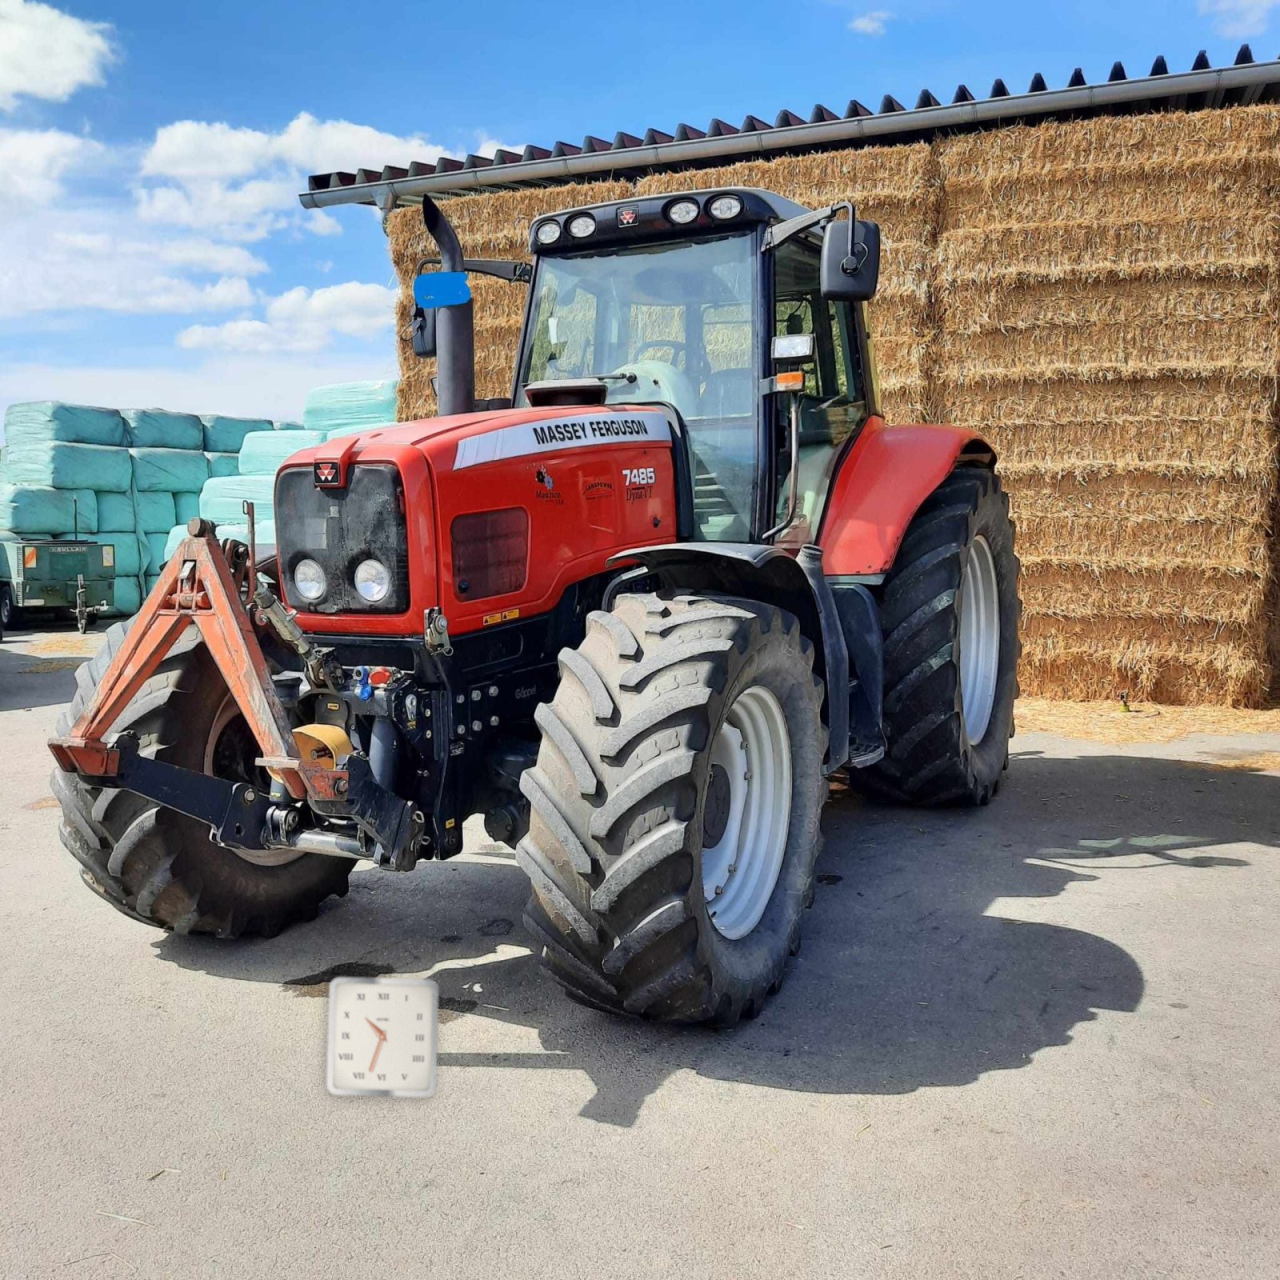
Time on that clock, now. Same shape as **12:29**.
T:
**10:33**
